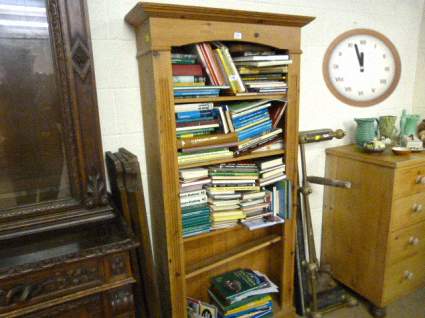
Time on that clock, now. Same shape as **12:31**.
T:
**11:57**
